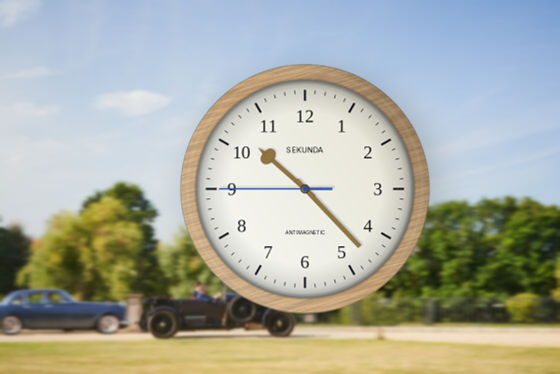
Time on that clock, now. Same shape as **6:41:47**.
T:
**10:22:45**
